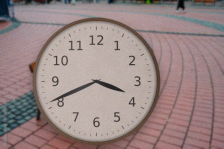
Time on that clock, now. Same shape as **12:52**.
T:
**3:41**
